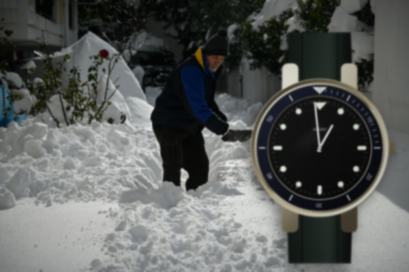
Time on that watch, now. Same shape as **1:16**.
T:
**12:59**
